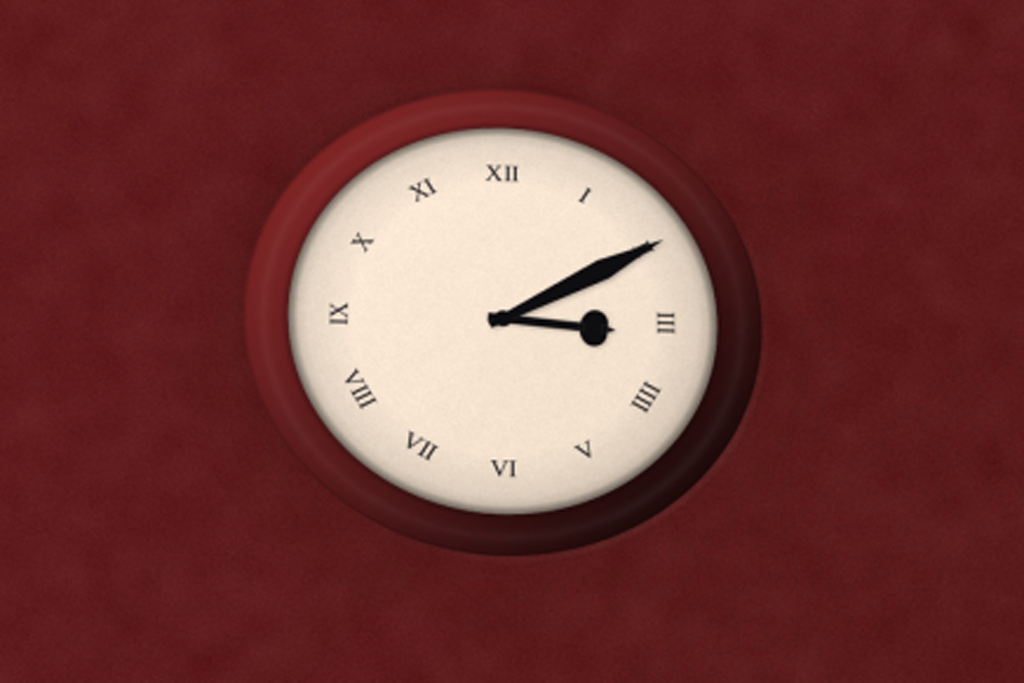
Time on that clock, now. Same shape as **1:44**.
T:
**3:10**
